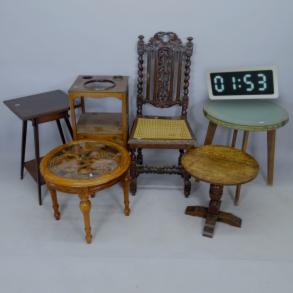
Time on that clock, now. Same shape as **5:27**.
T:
**1:53**
